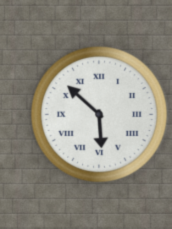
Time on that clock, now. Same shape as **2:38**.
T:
**5:52**
